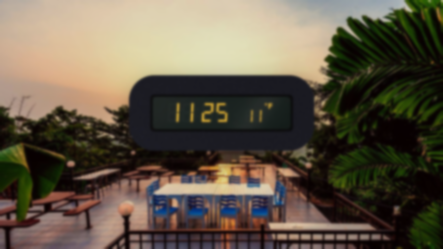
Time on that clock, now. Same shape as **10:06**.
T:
**11:25**
